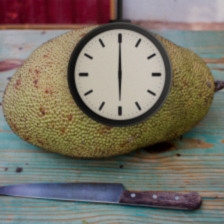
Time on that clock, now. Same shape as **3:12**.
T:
**6:00**
